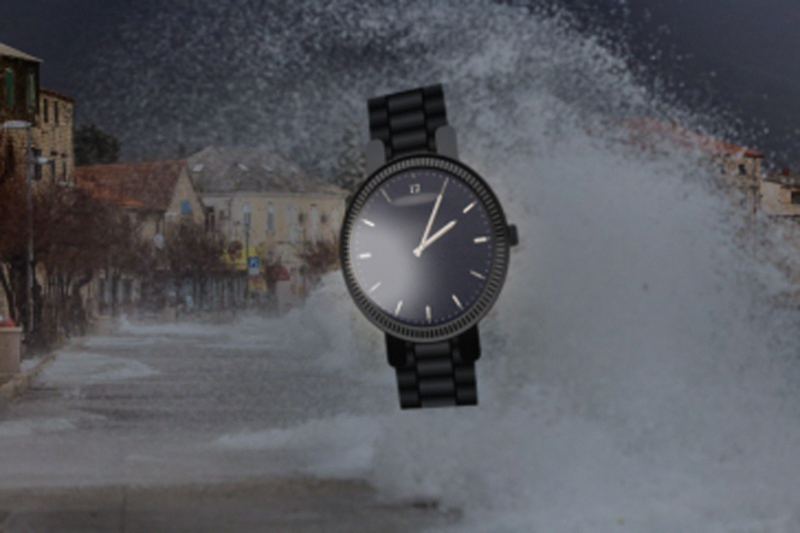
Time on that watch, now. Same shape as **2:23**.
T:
**2:05**
